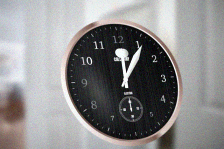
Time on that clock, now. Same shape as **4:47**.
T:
**12:06**
